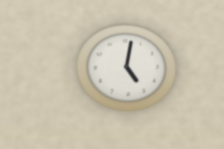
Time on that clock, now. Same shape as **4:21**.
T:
**5:02**
